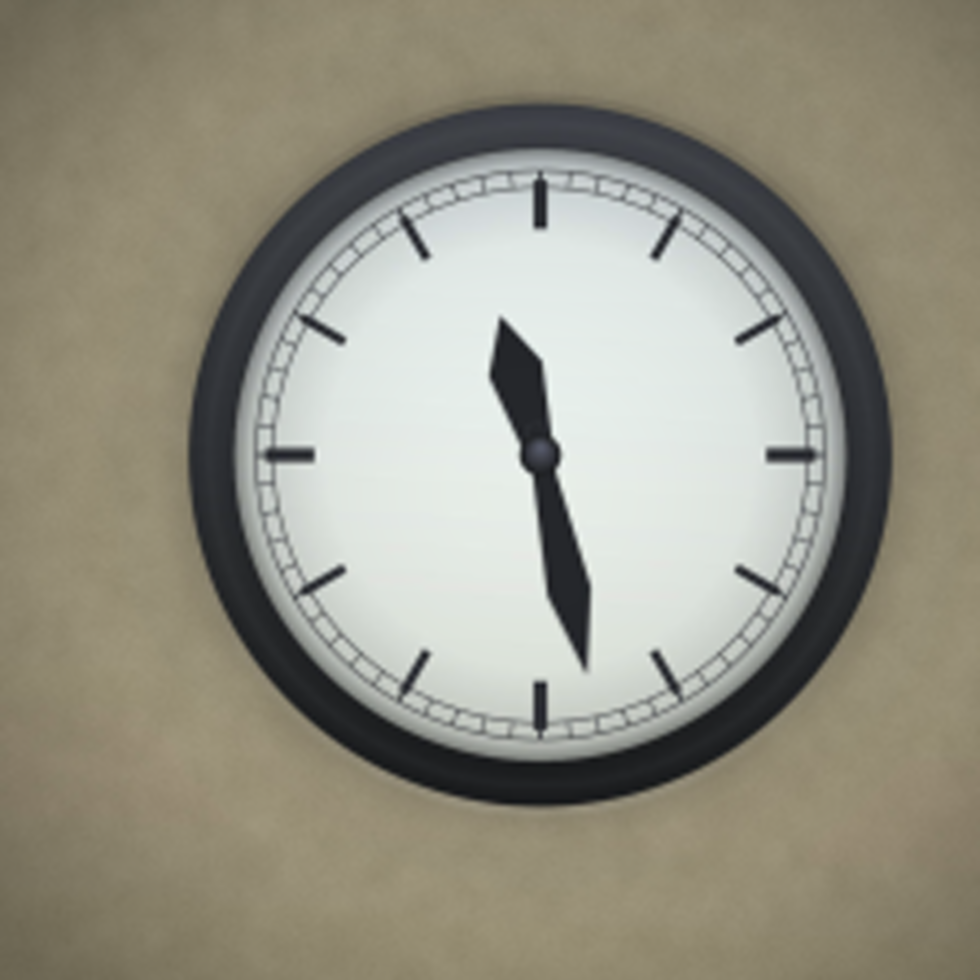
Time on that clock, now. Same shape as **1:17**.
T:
**11:28**
